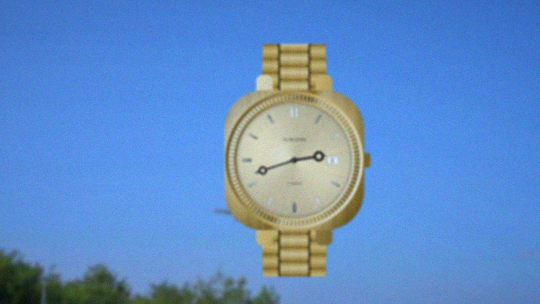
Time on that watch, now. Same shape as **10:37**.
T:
**2:42**
